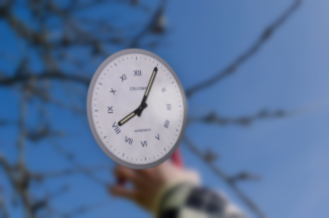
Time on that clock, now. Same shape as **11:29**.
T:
**8:05**
